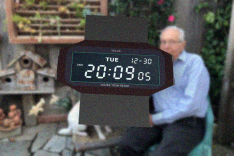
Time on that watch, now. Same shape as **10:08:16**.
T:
**20:09:05**
